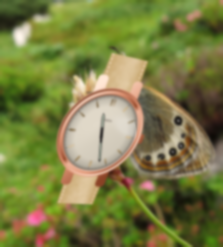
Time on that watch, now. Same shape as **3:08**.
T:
**11:27**
